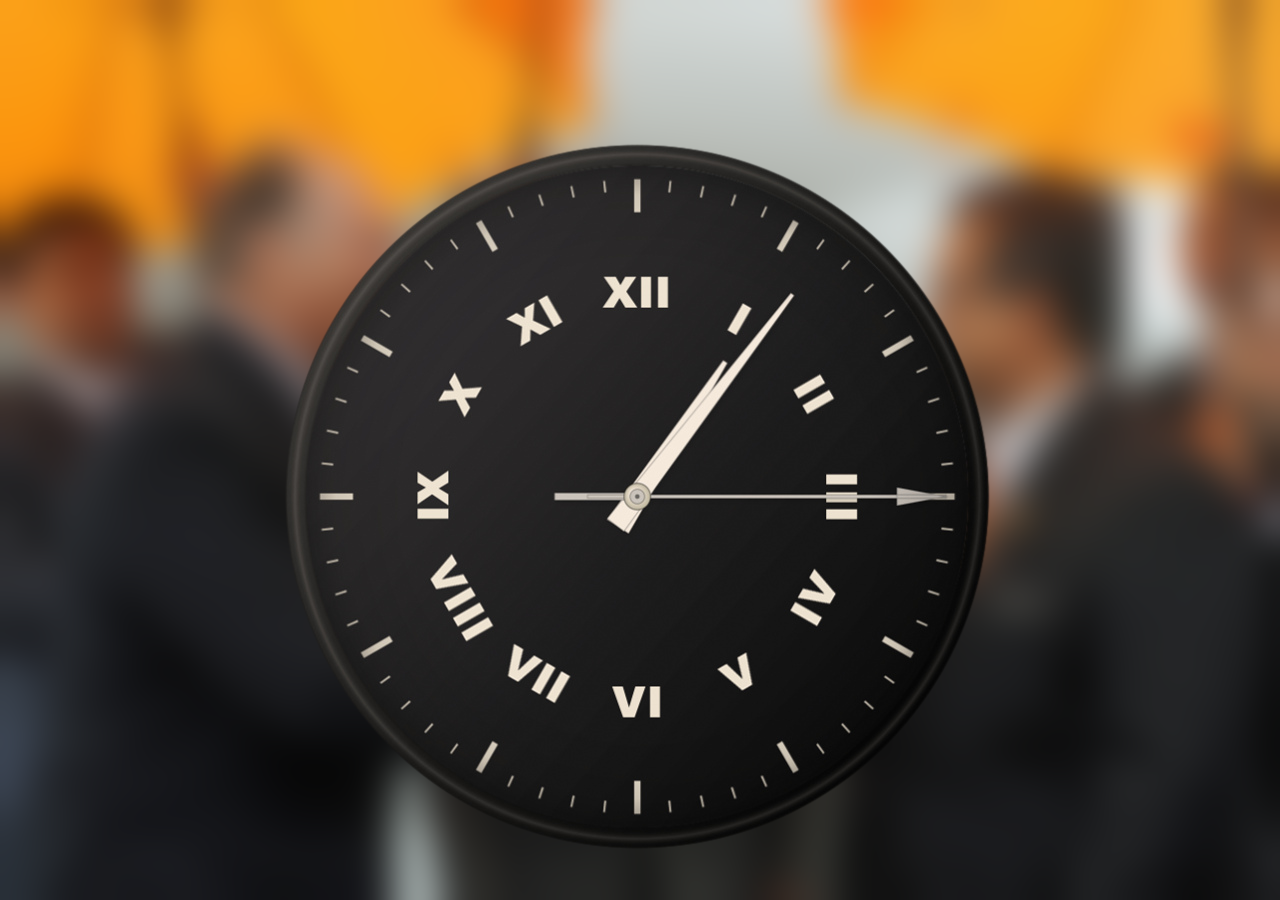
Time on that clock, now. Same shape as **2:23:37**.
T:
**1:06:15**
